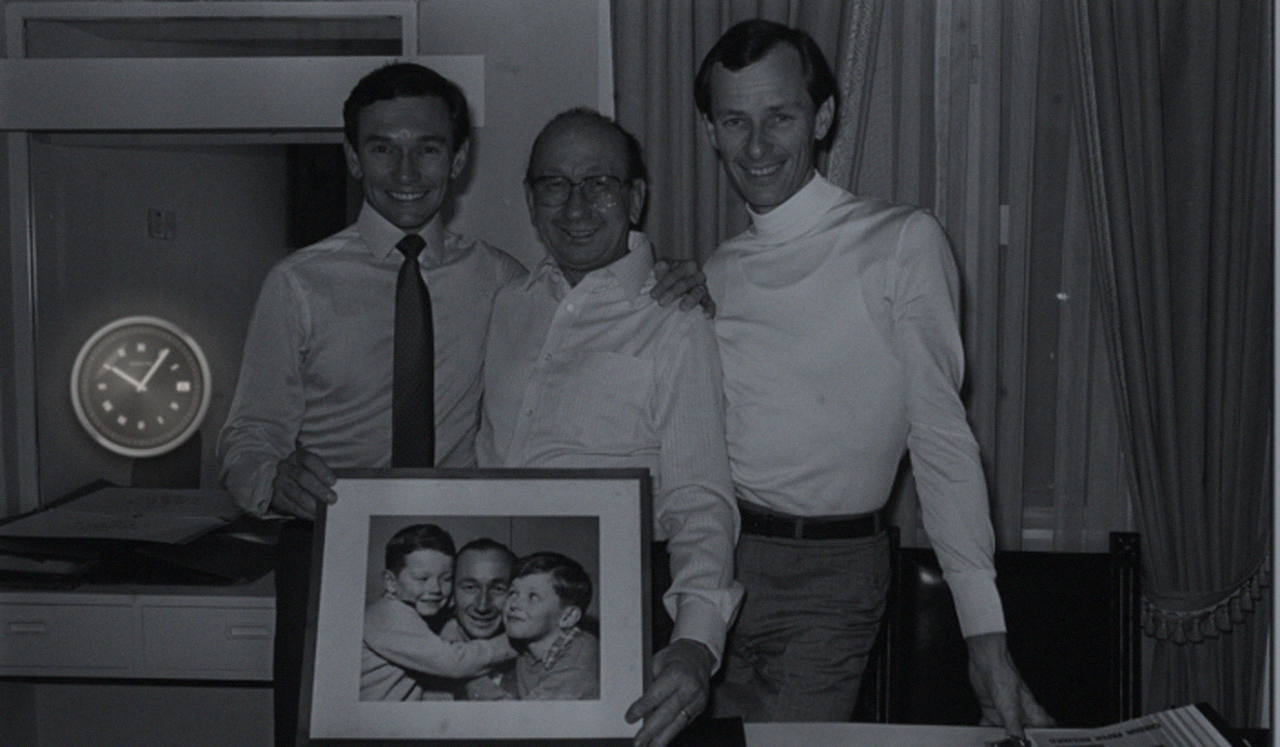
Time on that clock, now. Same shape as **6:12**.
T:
**10:06**
